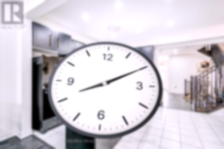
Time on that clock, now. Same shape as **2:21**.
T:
**8:10**
